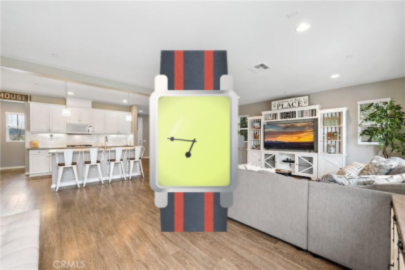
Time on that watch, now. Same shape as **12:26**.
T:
**6:46**
